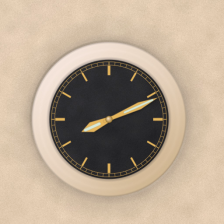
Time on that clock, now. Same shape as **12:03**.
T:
**8:11**
